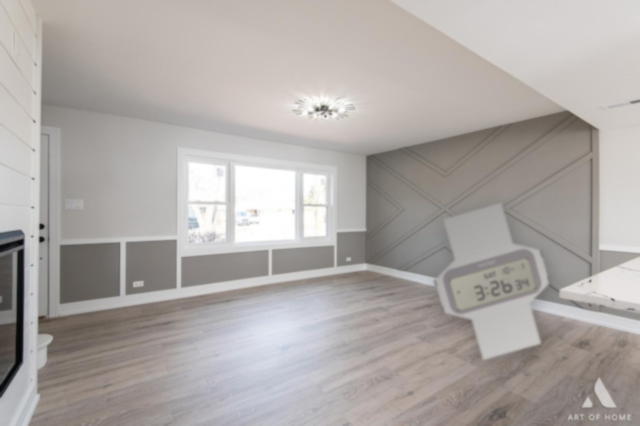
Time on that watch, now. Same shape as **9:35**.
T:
**3:26**
